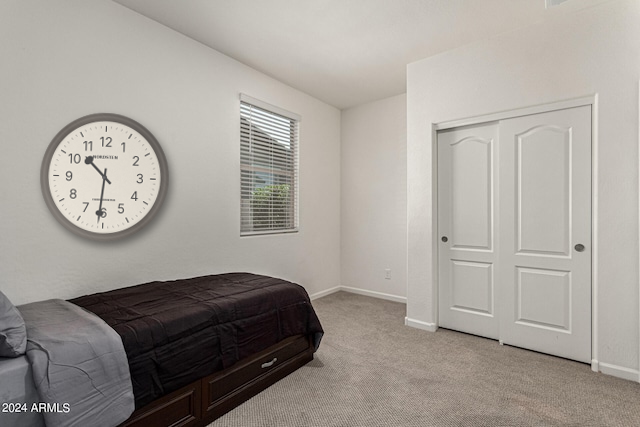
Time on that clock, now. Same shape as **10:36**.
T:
**10:31**
